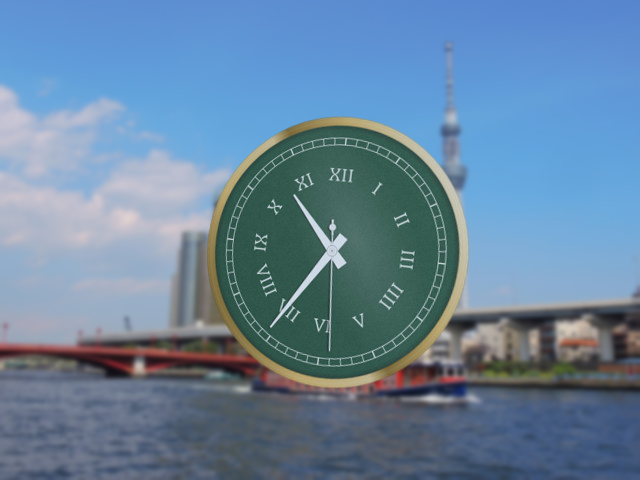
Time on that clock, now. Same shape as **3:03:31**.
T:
**10:35:29**
